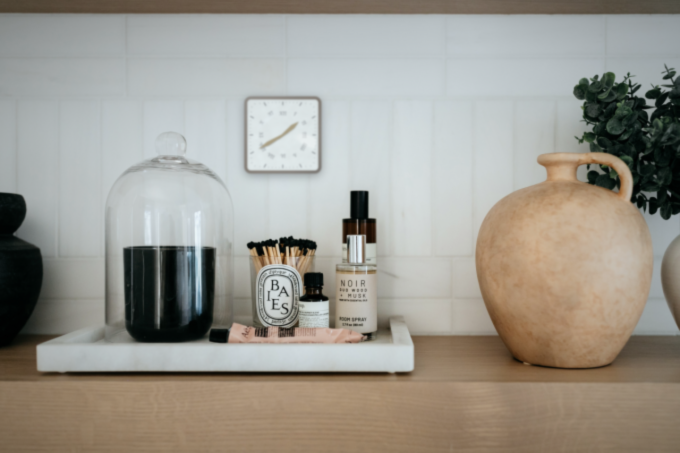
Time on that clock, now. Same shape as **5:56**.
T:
**1:40**
